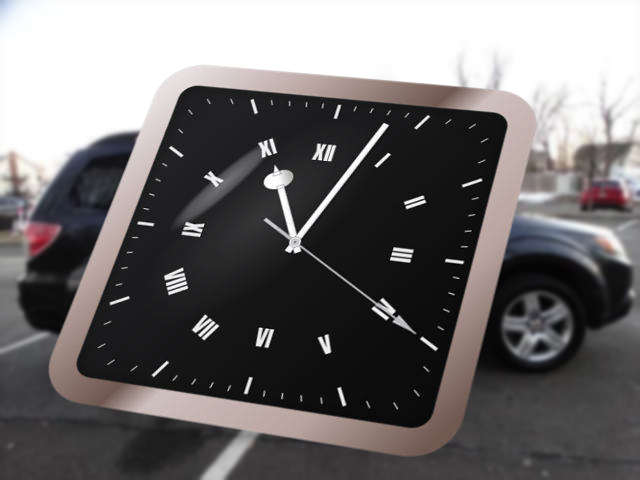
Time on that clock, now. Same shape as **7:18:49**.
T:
**11:03:20**
